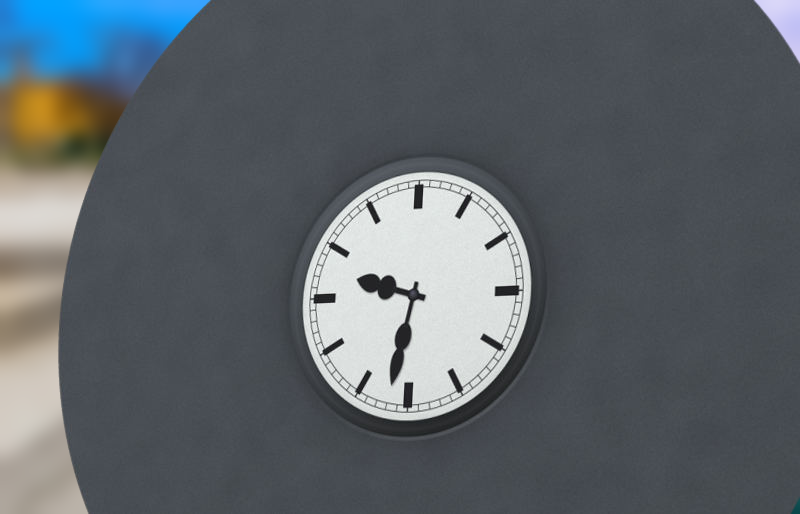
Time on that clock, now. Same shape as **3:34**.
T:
**9:32**
